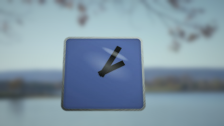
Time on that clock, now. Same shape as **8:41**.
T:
**2:05**
